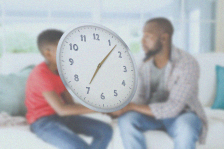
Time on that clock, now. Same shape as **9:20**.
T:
**7:07**
